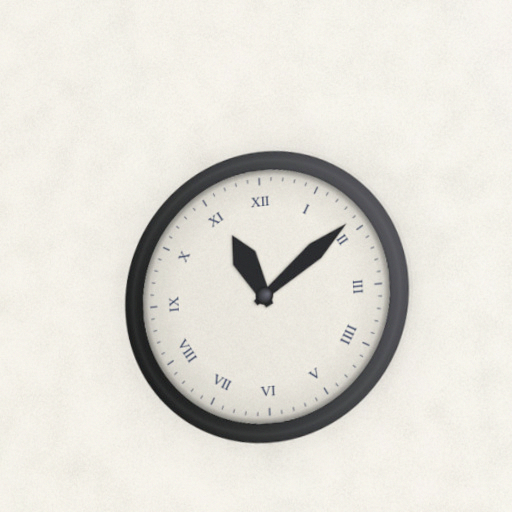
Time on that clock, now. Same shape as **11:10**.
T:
**11:09**
